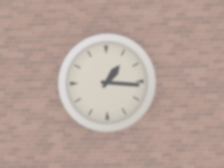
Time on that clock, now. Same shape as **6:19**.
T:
**1:16**
